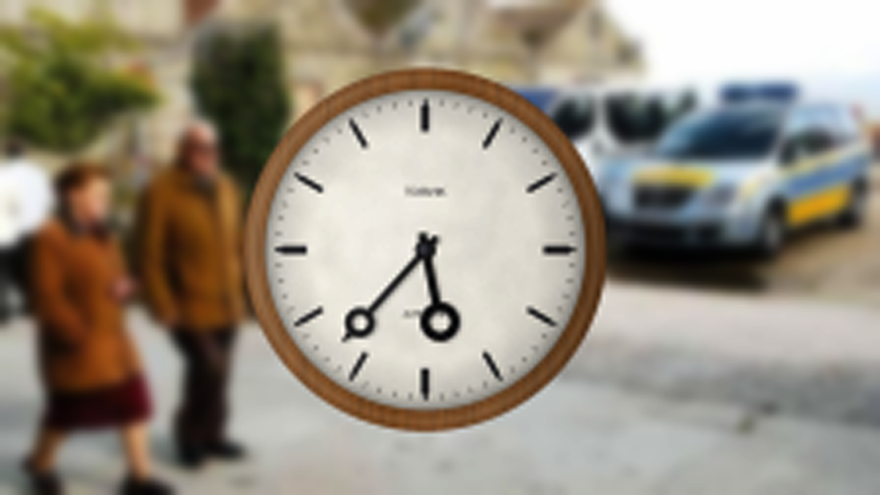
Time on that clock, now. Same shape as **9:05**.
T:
**5:37**
